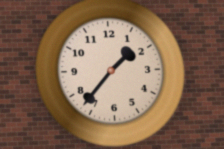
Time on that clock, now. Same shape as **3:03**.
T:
**1:37**
